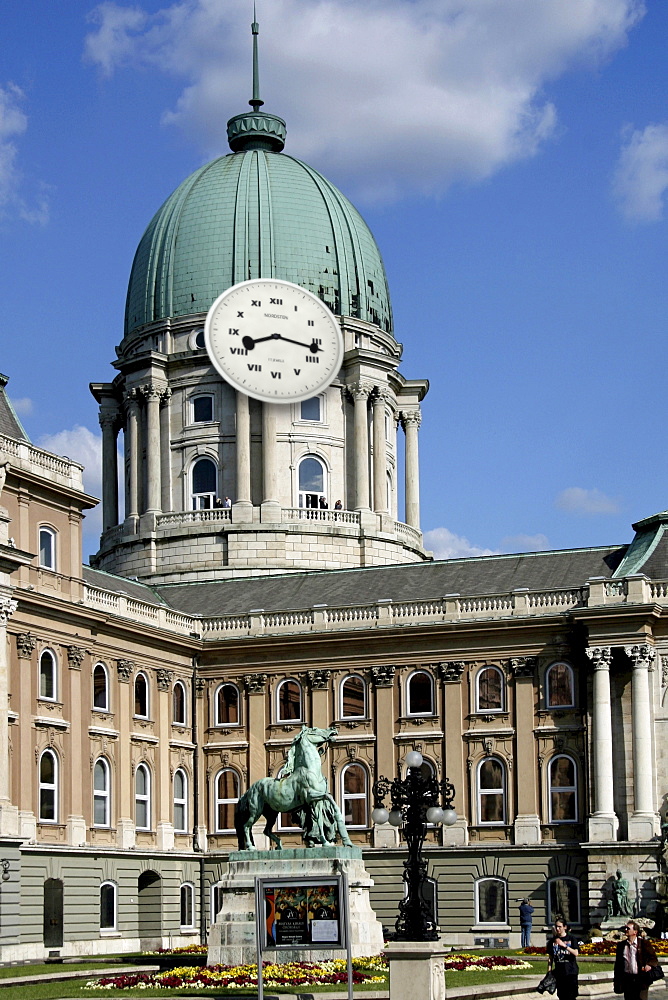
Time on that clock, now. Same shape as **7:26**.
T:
**8:17**
